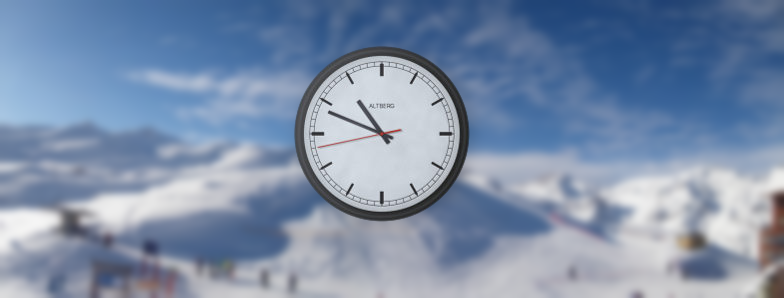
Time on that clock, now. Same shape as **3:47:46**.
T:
**10:48:43**
